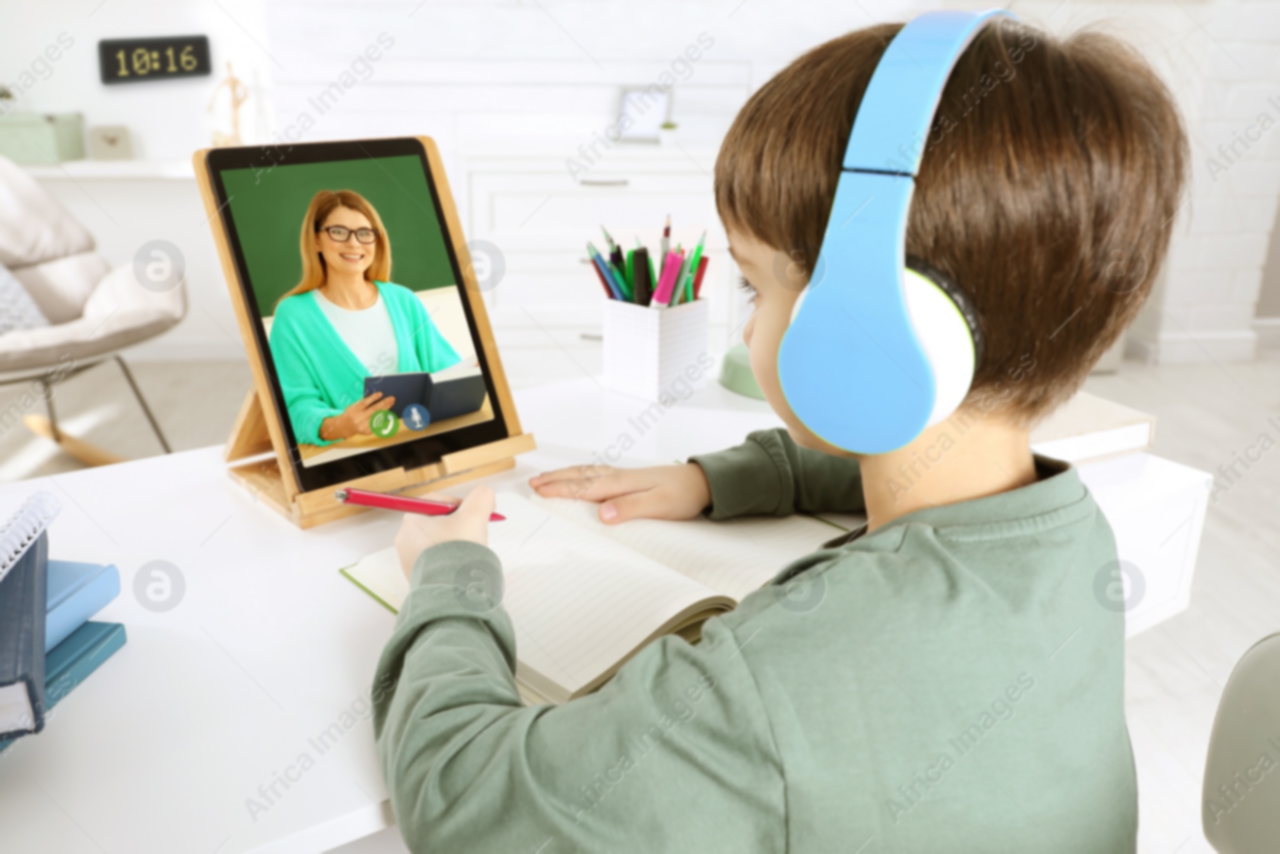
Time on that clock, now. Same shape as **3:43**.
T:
**10:16**
